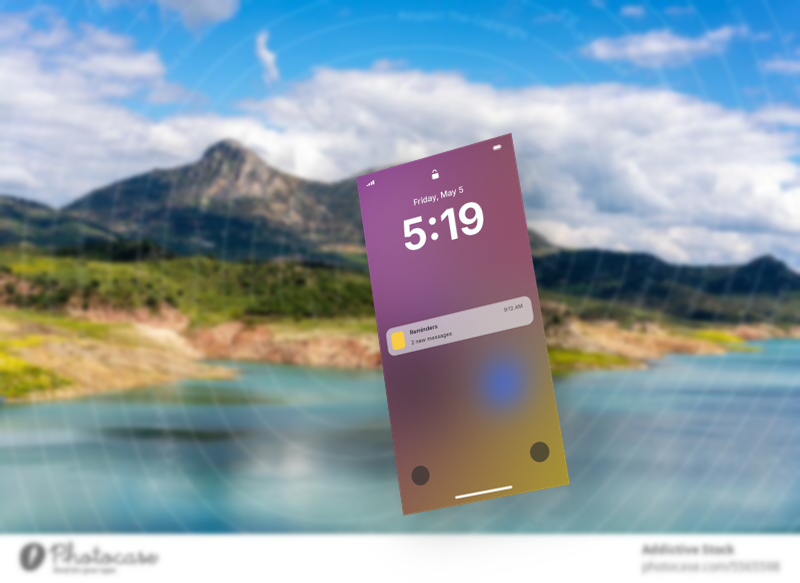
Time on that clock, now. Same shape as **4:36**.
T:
**5:19**
